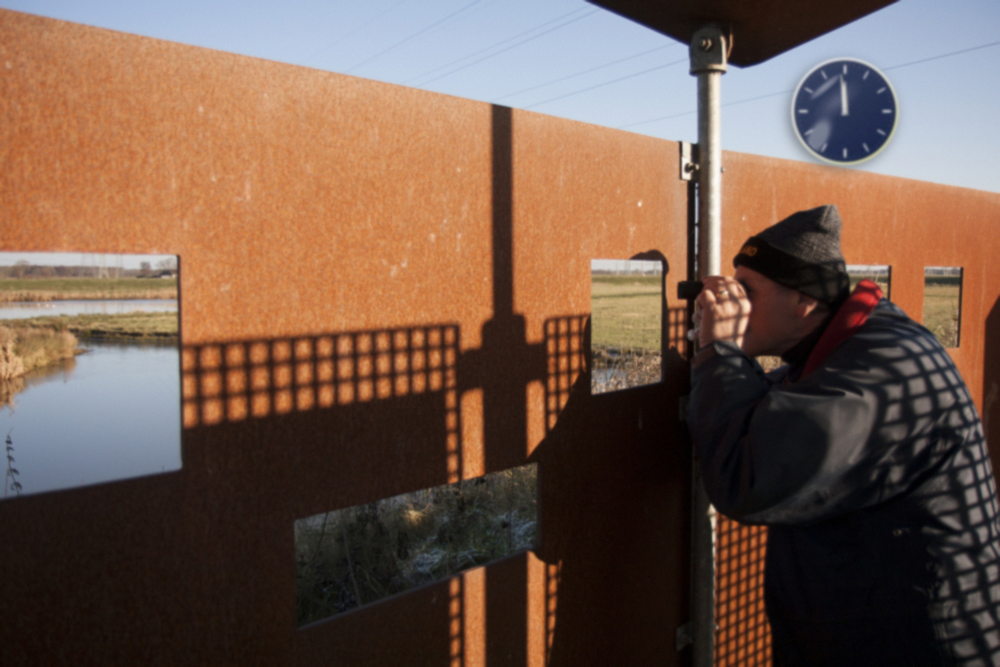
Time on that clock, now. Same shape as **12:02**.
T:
**11:59**
